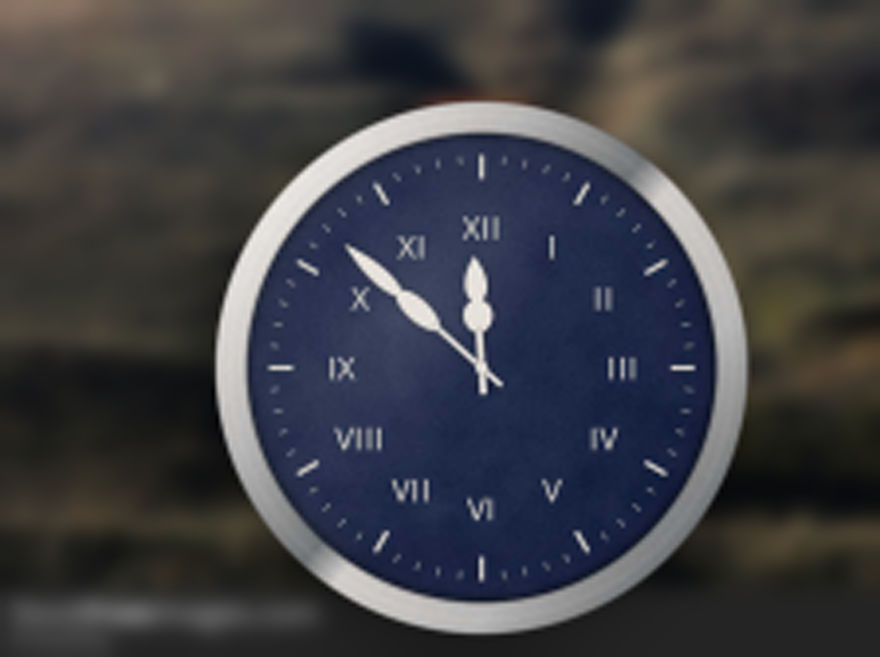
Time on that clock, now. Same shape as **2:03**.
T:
**11:52**
